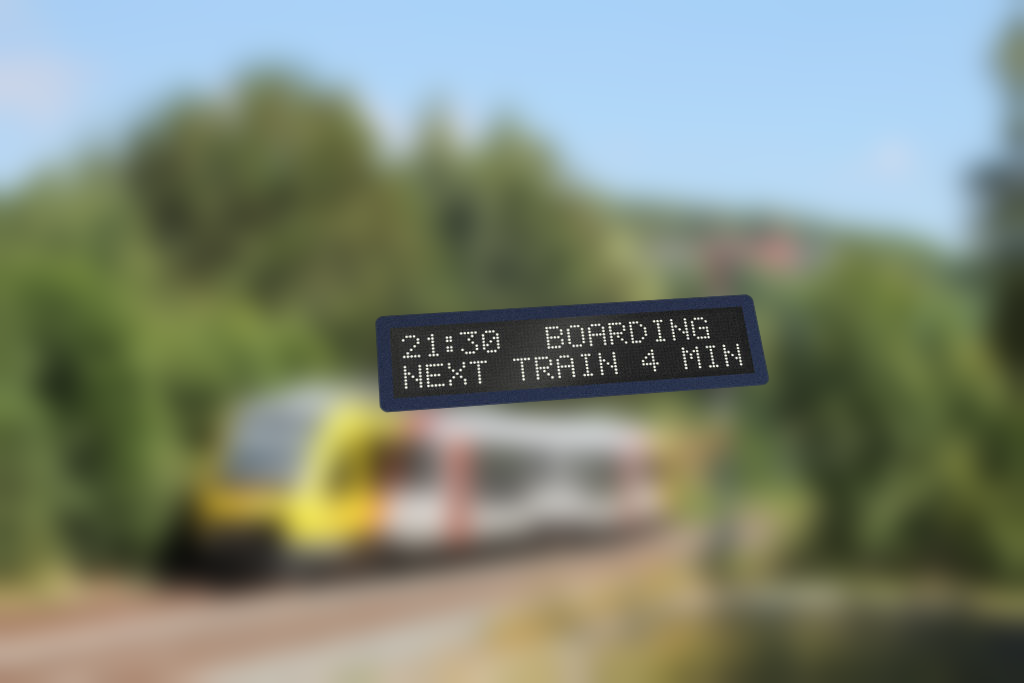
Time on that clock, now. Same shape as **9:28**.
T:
**21:30**
